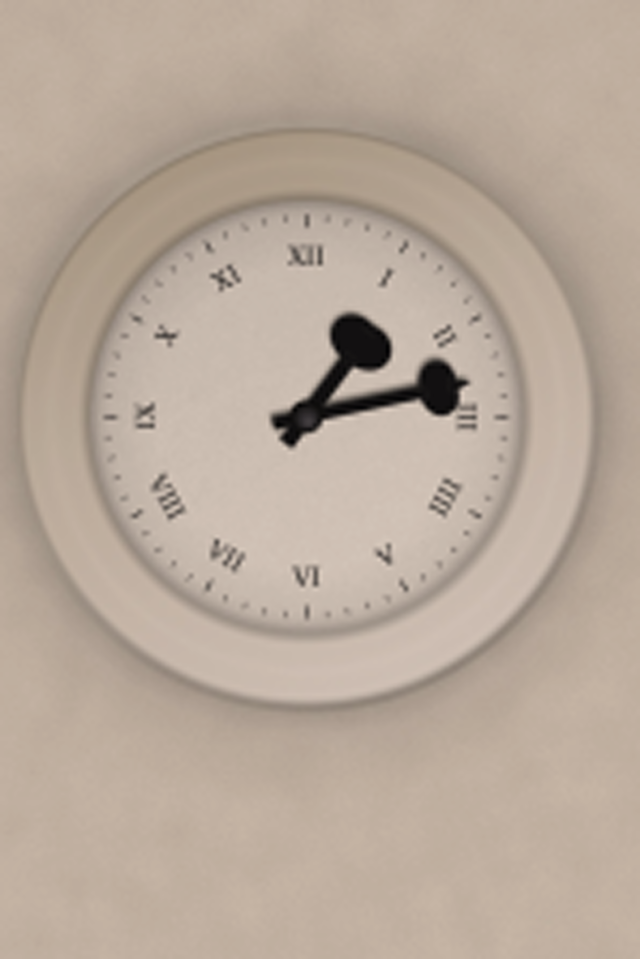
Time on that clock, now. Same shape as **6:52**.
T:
**1:13**
